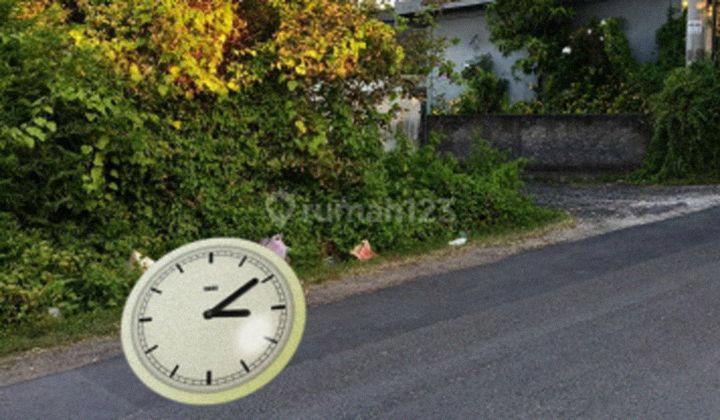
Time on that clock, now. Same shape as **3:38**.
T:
**3:09**
